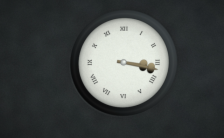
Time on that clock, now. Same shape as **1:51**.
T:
**3:17**
